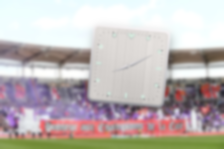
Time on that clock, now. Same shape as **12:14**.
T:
**8:10**
